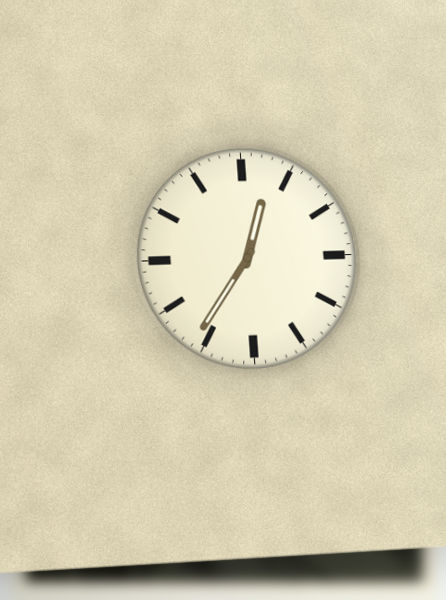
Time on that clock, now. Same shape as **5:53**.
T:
**12:36**
